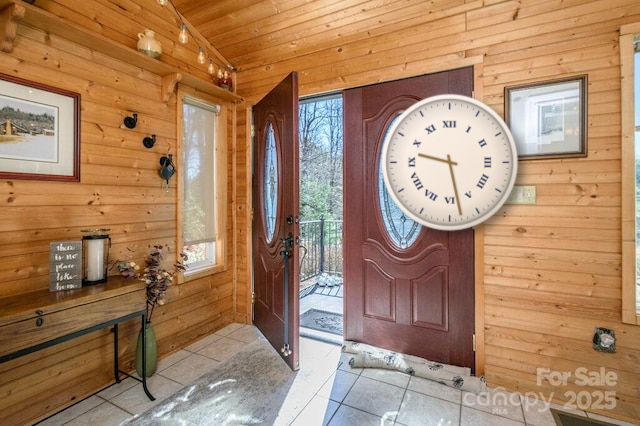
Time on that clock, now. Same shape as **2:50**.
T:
**9:28**
